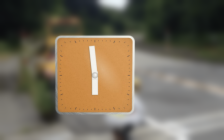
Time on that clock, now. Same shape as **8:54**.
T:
**5:59**
